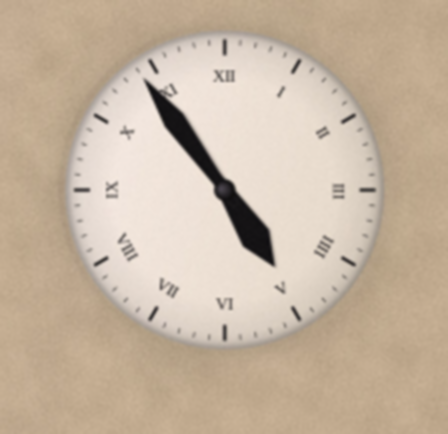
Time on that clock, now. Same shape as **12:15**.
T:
**4:54**
